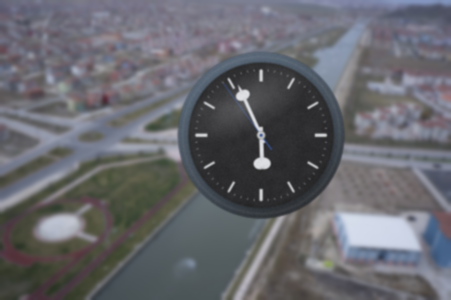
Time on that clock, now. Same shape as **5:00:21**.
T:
**5:55:54**
